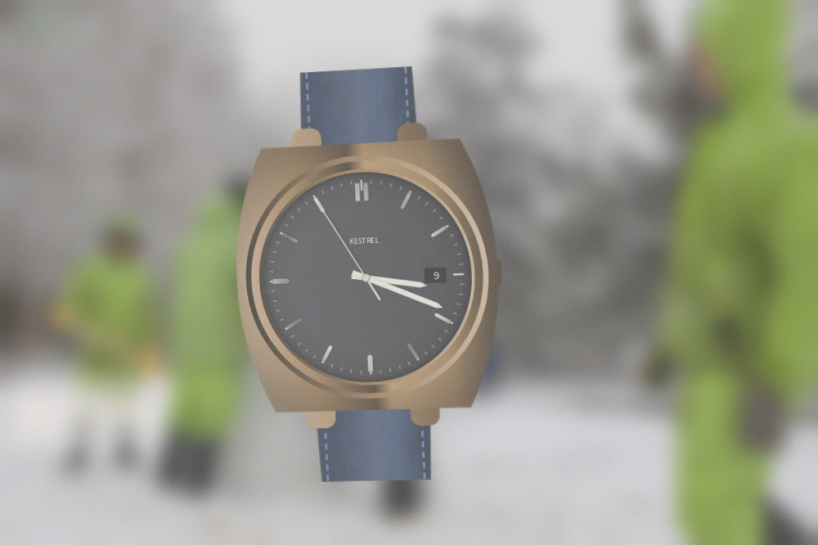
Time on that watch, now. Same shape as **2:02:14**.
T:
**3:18:55**
